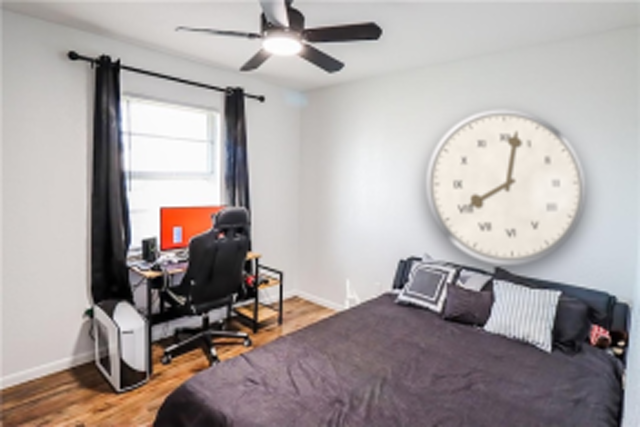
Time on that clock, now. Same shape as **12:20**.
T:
**8:02**
